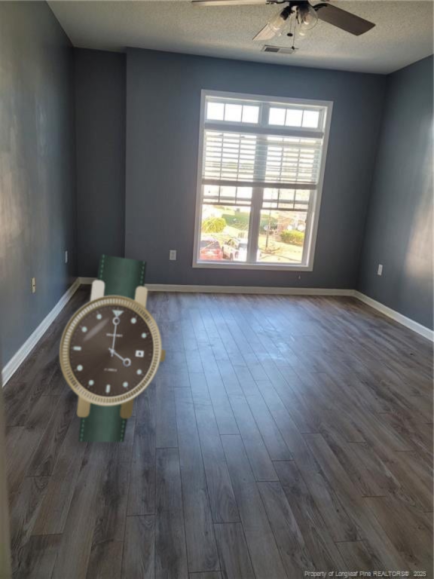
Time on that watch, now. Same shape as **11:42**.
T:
**4:00**
